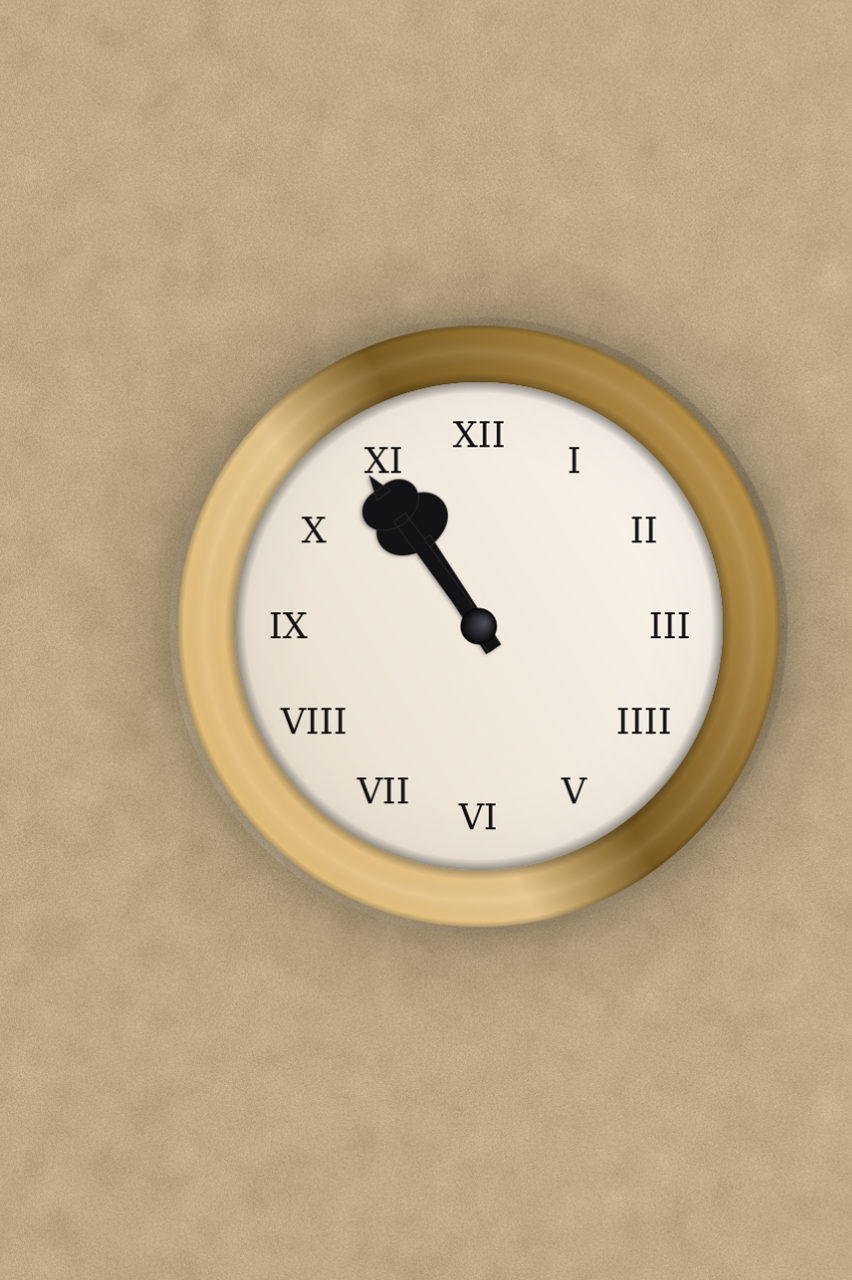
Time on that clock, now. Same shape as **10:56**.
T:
**10:54**
